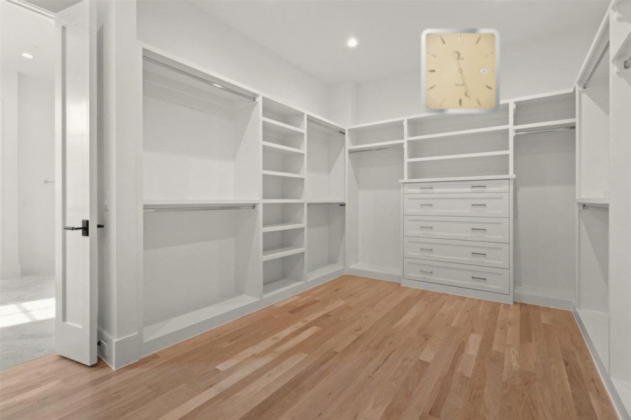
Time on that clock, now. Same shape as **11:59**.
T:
**11:27**
